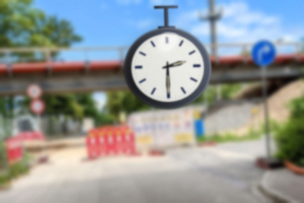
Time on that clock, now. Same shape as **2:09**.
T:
**2:30**
